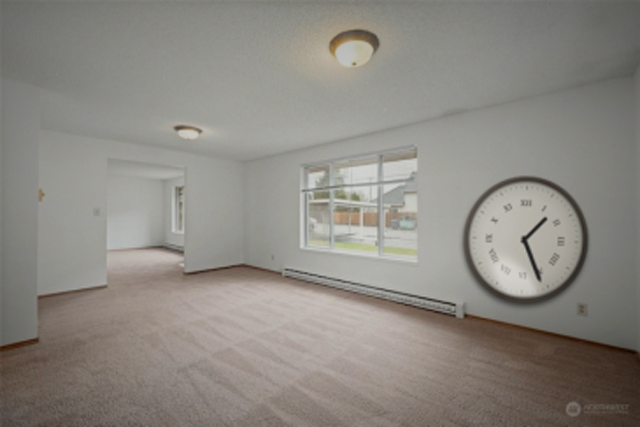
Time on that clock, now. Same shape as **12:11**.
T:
**1:26**
